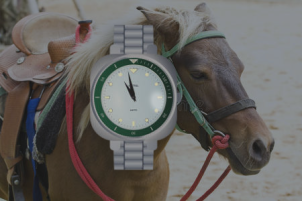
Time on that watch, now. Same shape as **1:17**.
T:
**10:58**
